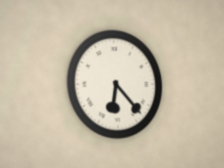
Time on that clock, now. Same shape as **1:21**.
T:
**6:23**
